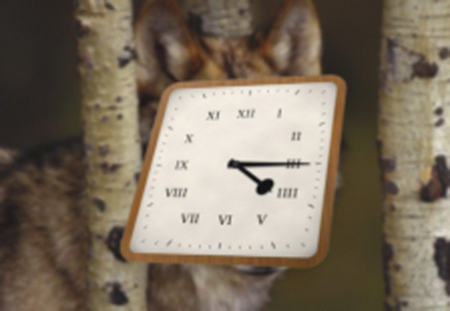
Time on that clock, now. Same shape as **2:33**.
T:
**4:15**
